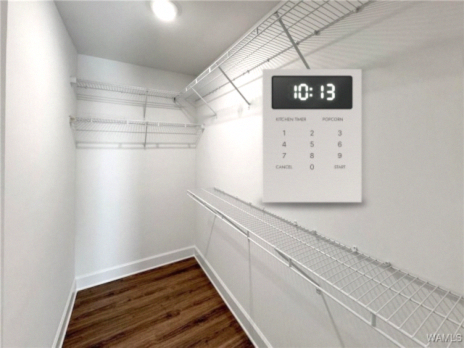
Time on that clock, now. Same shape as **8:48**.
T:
**10:13**
